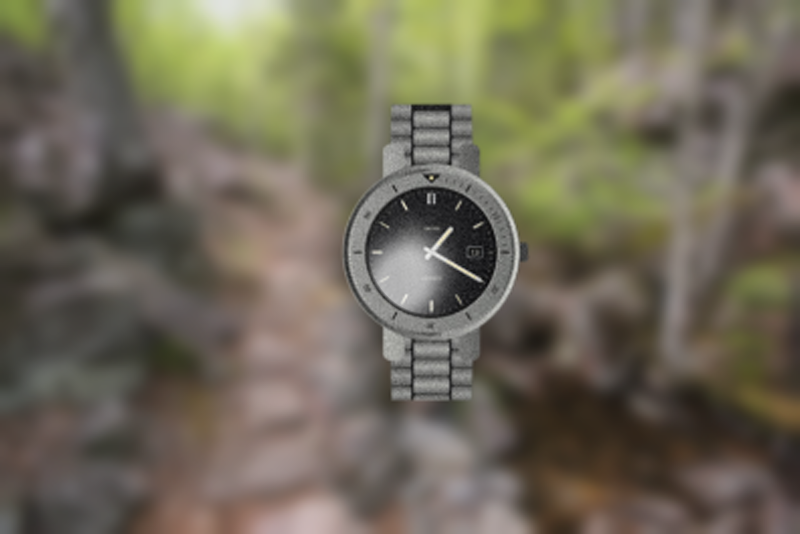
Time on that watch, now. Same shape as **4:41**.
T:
**1:20**
